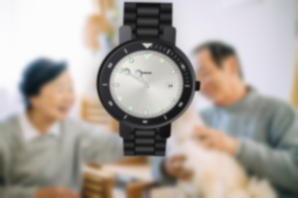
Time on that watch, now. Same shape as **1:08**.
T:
**10:51**
